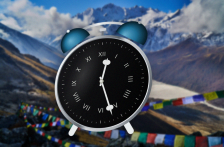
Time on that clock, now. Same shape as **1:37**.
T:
**12:27**
